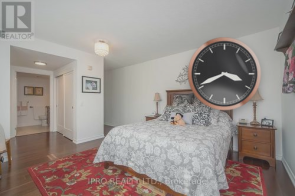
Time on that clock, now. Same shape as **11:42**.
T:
**3:41**
